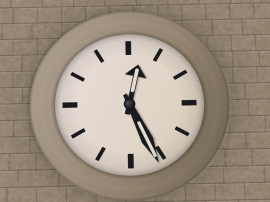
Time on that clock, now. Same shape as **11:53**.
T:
**12:26**
